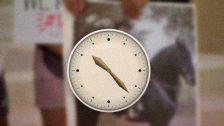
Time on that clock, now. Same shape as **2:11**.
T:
**10:23**
